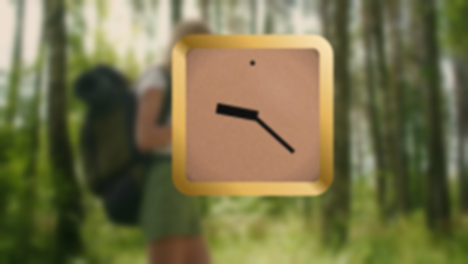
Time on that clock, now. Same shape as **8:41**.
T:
**9:22**
